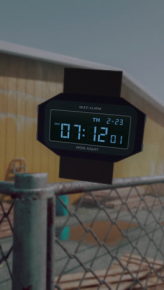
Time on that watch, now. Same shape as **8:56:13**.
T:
**7:12:01**
